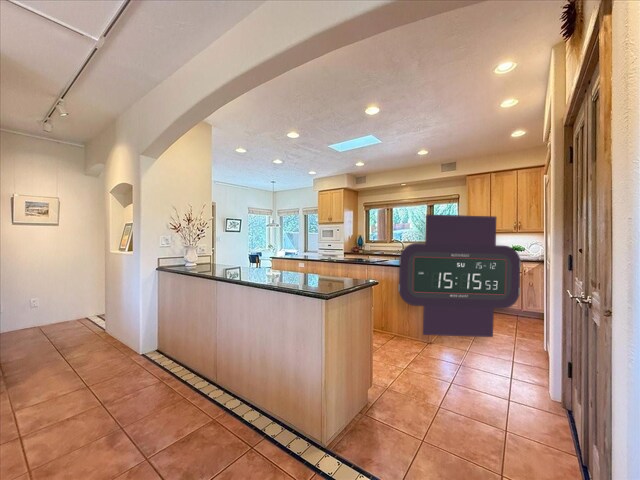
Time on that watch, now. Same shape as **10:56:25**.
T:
**15:15:53**
